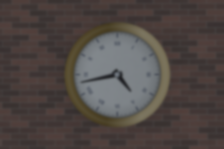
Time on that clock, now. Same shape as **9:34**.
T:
**4:43**
